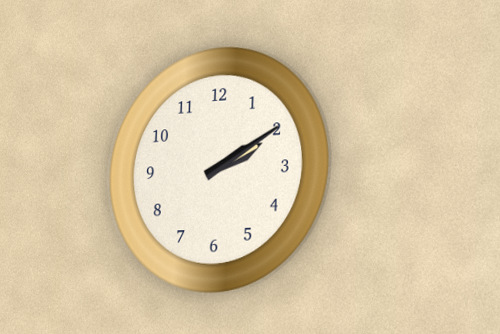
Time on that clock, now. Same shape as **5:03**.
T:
**2:10**
